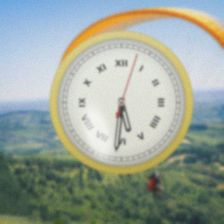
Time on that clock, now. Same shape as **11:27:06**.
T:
**5:31:03**
